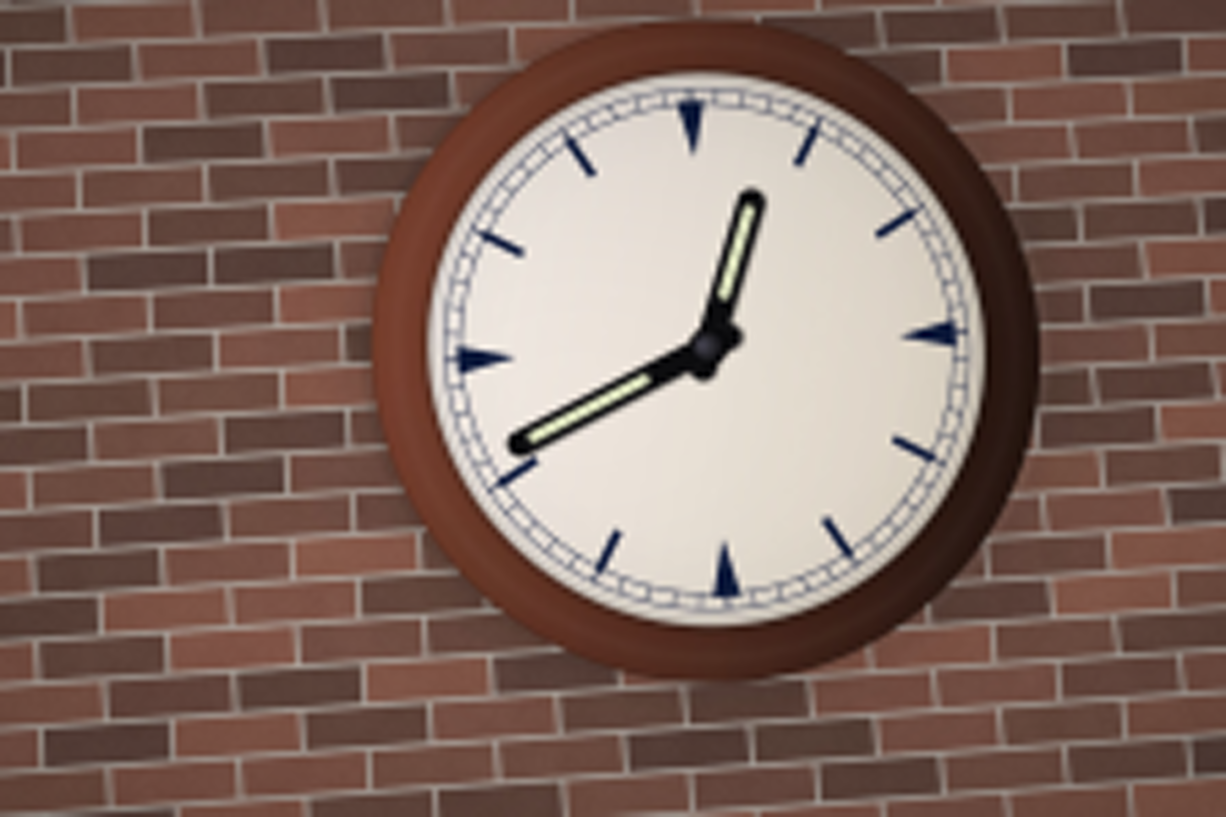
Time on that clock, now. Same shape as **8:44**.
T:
**12:41**
